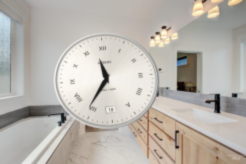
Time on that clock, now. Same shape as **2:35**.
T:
**11:36**
